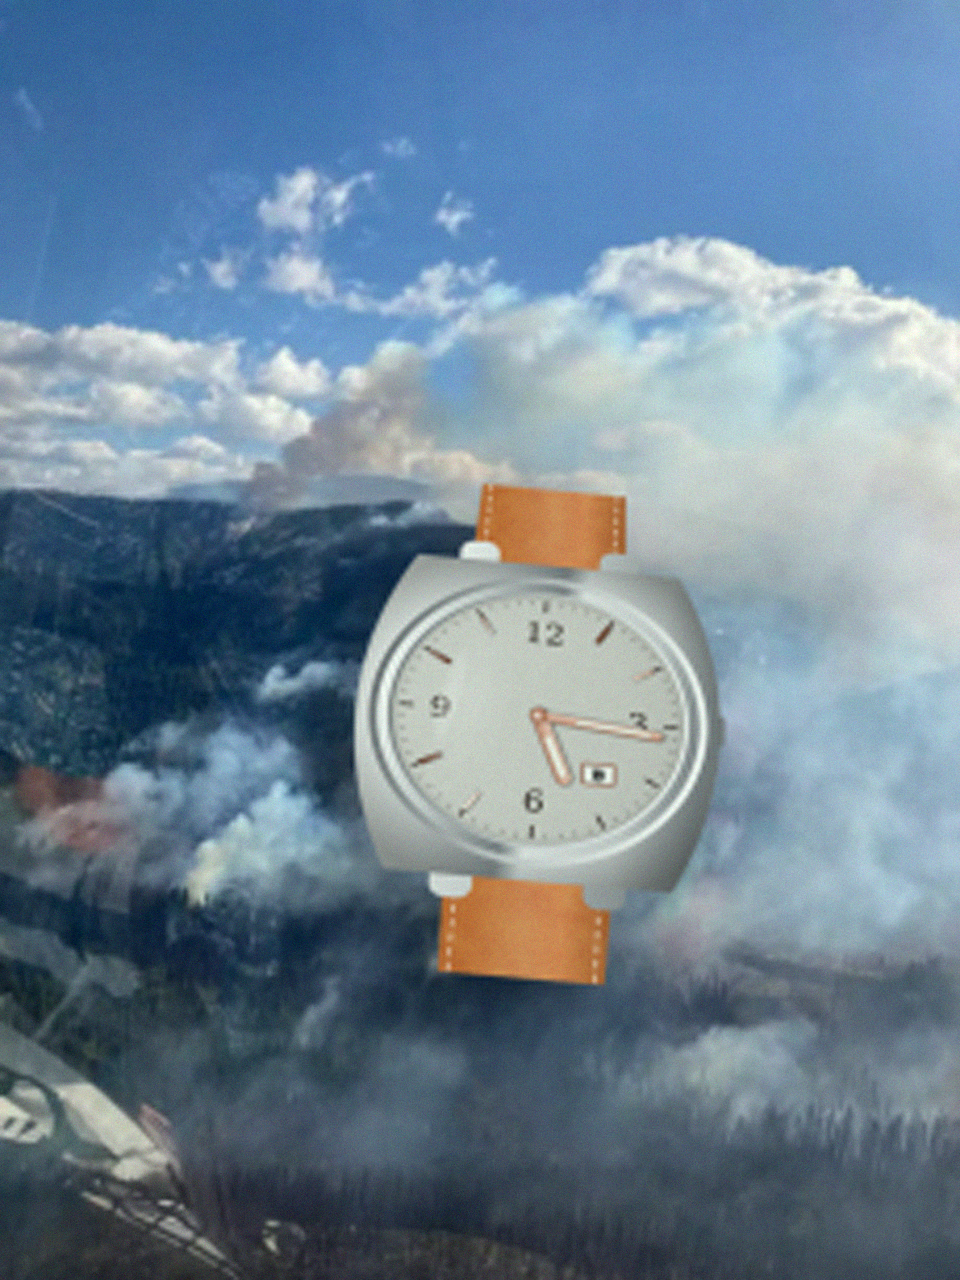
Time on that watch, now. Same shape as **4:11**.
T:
**5:16**
